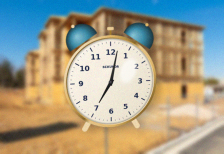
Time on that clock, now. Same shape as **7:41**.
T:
**7:02**
